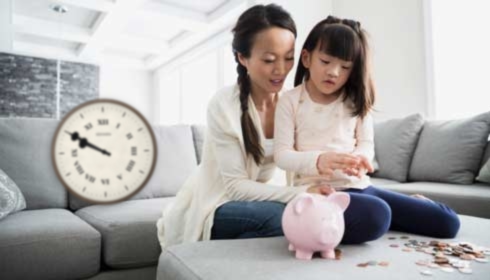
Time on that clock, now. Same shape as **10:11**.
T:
**9:50**
